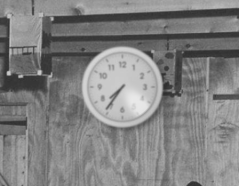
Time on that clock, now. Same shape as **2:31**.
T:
**7:36**
